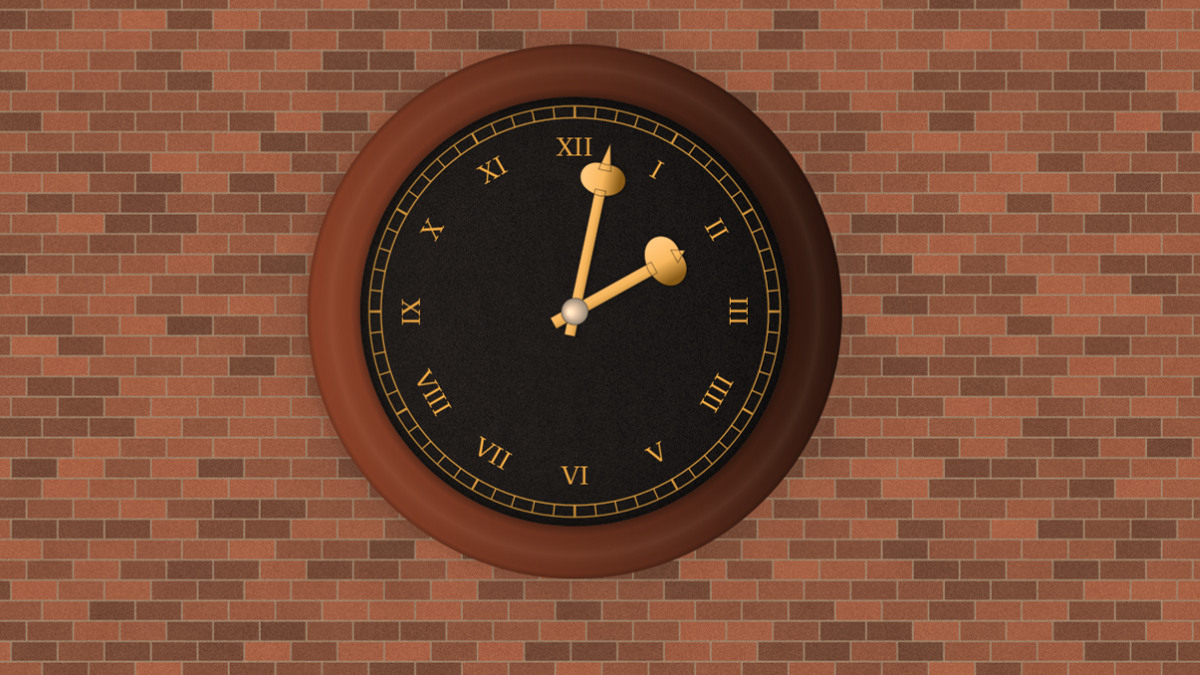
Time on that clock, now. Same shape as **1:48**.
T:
**2:02**
